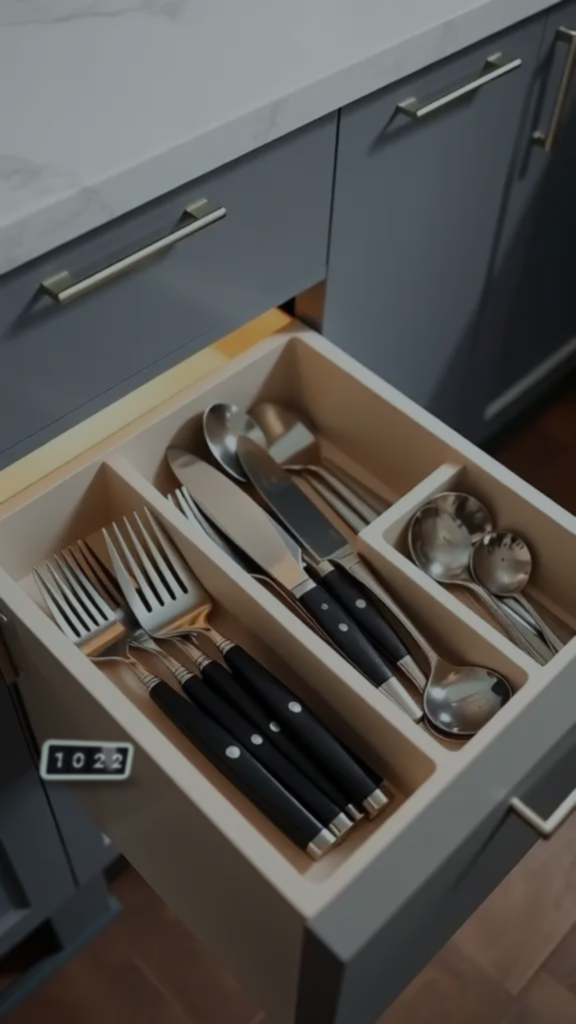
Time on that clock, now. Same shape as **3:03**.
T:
**10:22**
